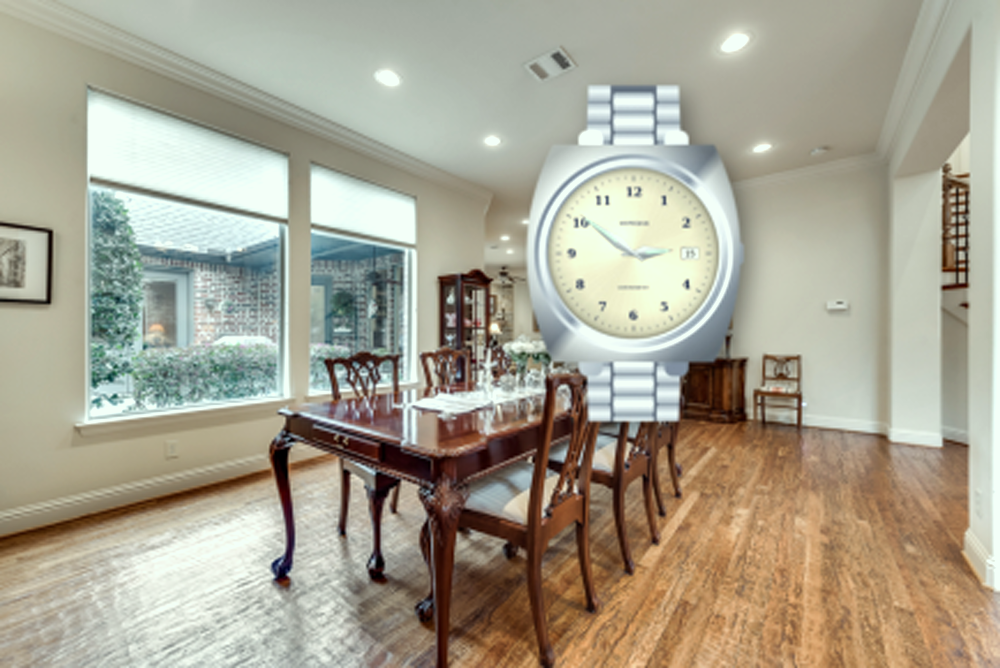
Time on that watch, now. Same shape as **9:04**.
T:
**2:51**
